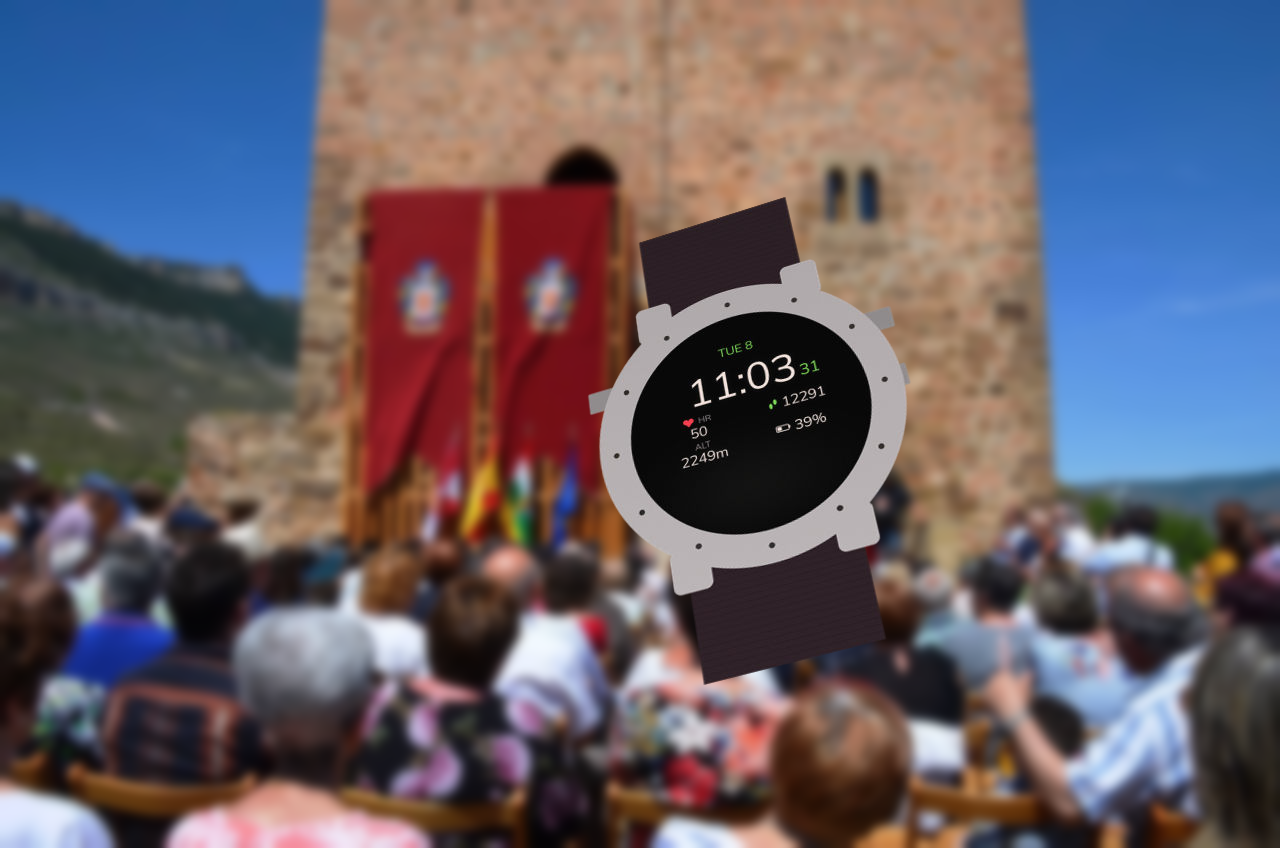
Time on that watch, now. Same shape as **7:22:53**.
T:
**11:03:31**
